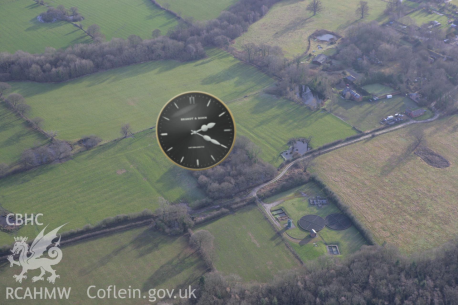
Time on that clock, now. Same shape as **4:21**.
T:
**2:20**
